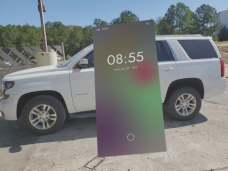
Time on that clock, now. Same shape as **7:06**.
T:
**8:55**
